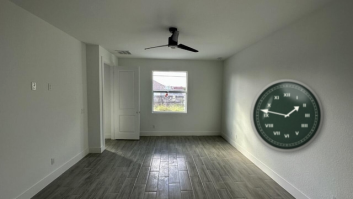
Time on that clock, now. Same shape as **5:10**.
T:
**1:47**
